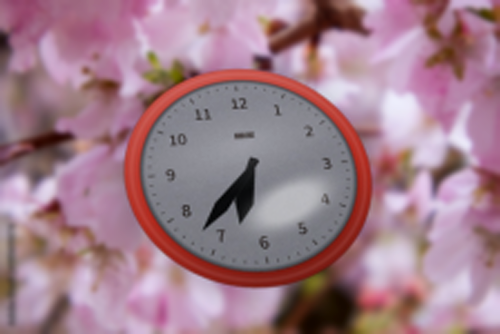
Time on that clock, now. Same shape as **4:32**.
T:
**6:37**
